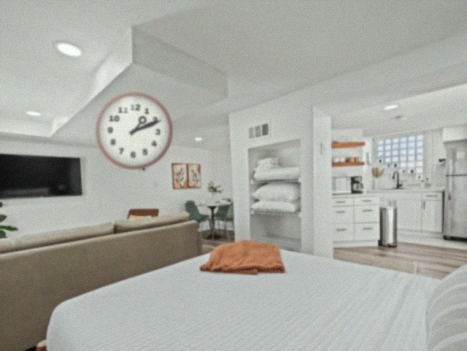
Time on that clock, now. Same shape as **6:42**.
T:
**1:11**
